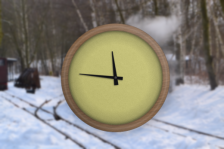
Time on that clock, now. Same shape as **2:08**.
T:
**11:46**
